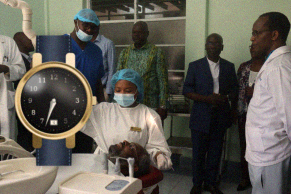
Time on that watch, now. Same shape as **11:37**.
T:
**6:33**
